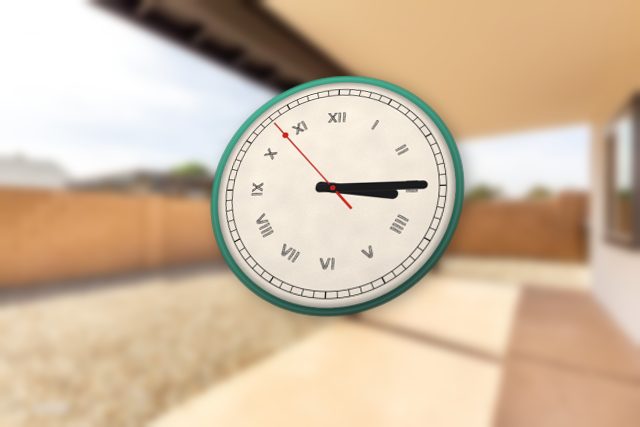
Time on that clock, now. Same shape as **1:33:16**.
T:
**3:14:53**
